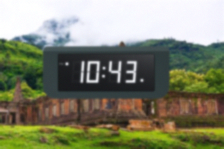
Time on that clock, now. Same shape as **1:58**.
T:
**10:43**
